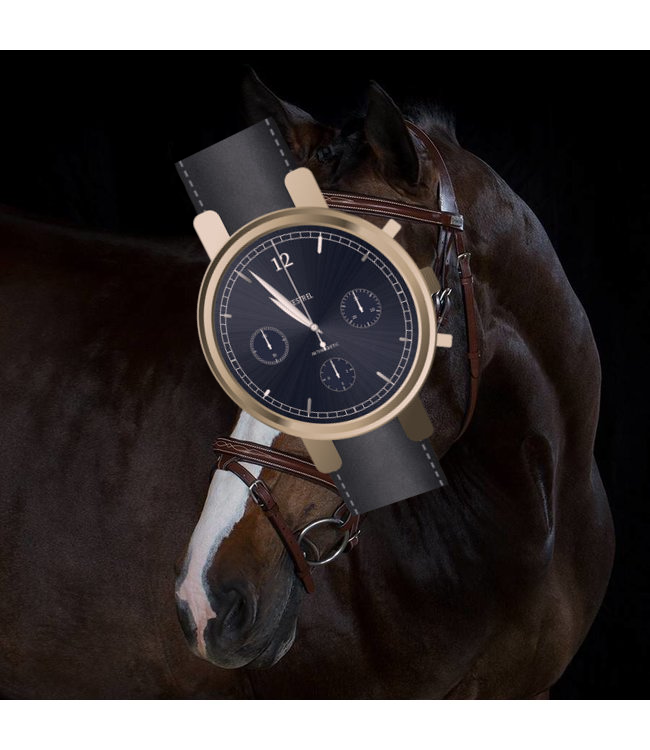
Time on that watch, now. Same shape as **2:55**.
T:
**10:56**
